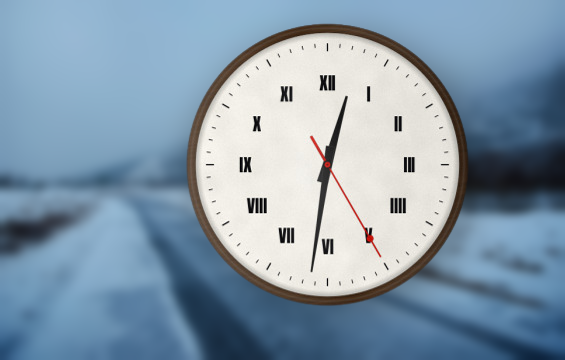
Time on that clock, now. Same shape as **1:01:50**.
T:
**12:31:25**
